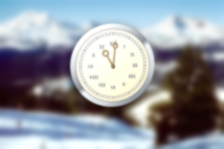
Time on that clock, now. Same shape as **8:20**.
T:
**11:01**
